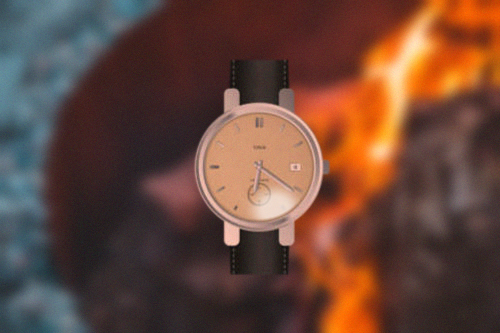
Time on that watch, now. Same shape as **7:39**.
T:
**6:21**
